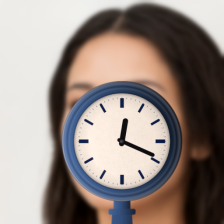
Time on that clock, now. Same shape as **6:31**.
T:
**12:19**
